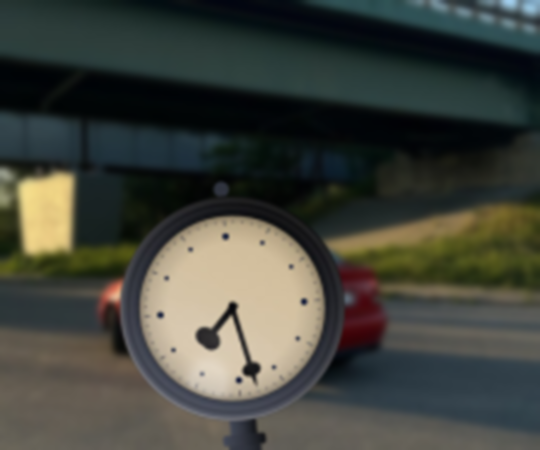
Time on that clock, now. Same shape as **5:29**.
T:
**7:28**
